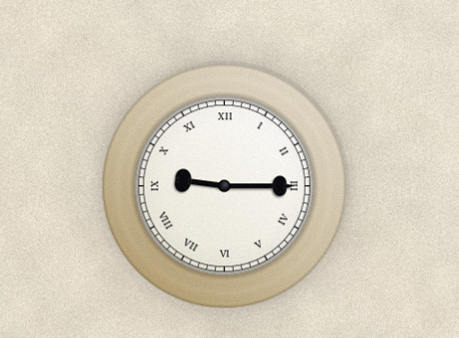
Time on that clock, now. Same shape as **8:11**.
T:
**9:15**
